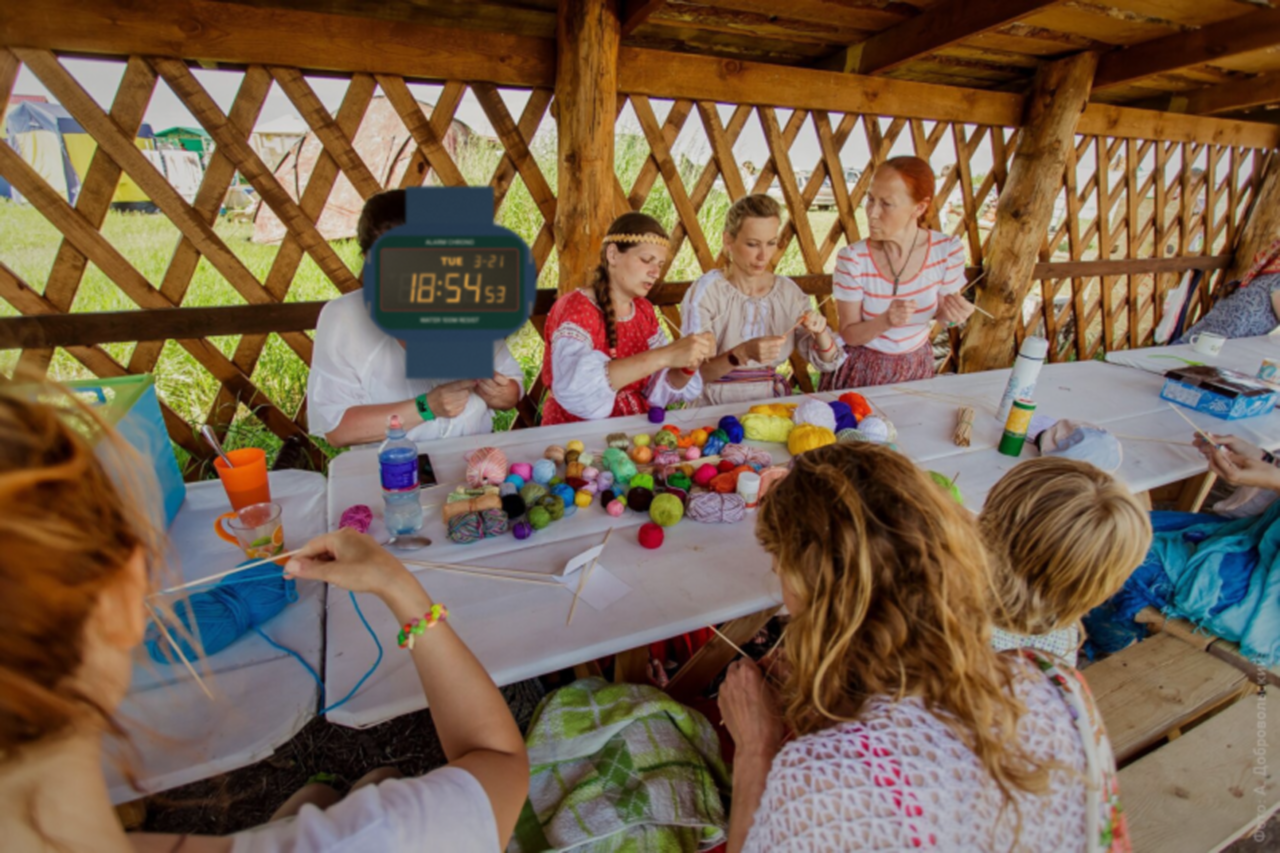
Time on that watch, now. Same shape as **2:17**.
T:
**18:54**
